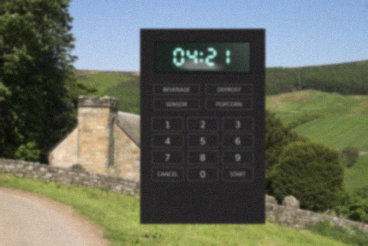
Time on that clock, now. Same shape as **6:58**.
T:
**4:21**
